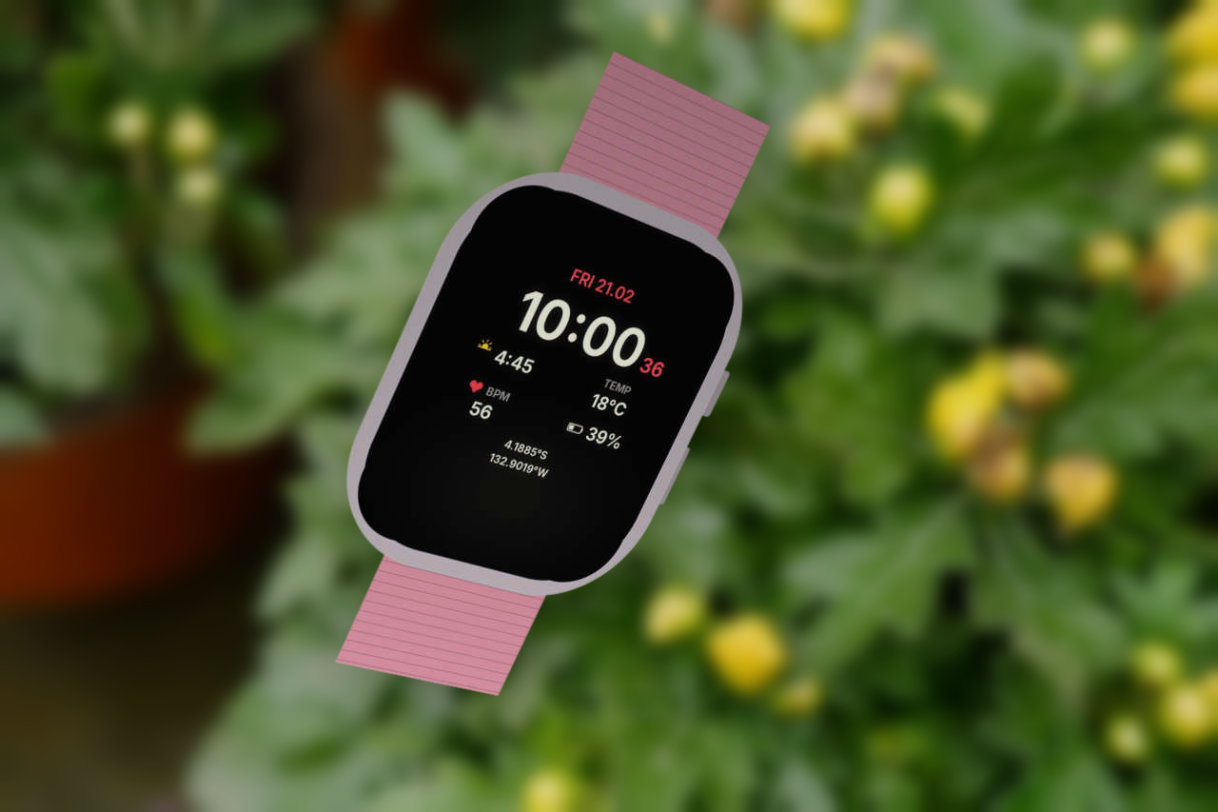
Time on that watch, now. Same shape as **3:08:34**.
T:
**10:00:36**
